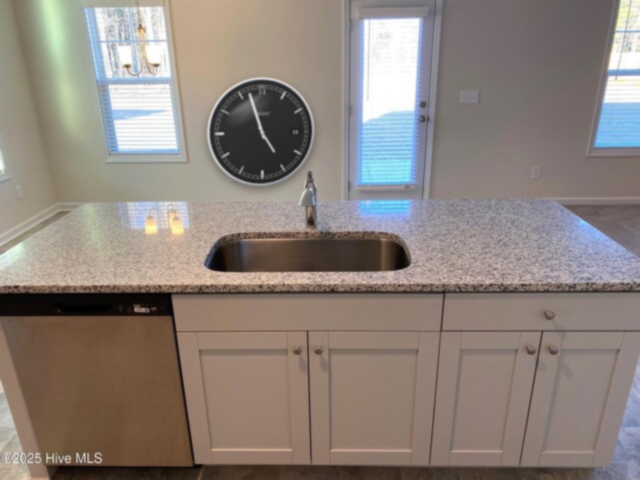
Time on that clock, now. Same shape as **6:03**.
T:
**4:57**
